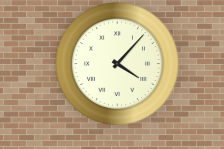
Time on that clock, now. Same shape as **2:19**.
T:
**4:07**
